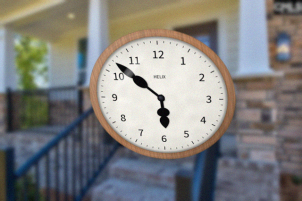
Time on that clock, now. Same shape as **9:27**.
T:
**5:52**
